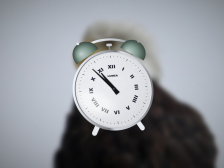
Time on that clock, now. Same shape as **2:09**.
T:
**10:53**
